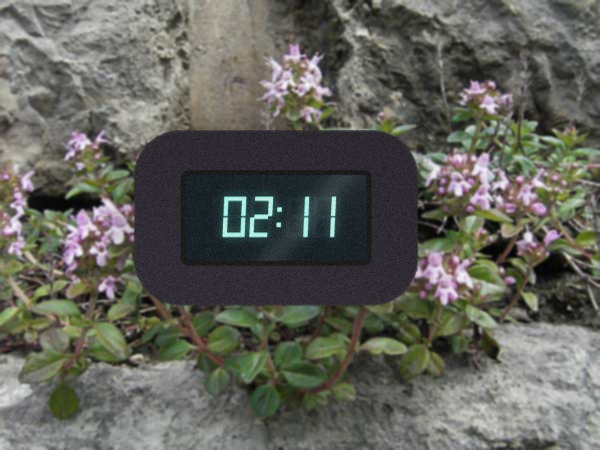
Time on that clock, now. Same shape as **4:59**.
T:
**2:11**
